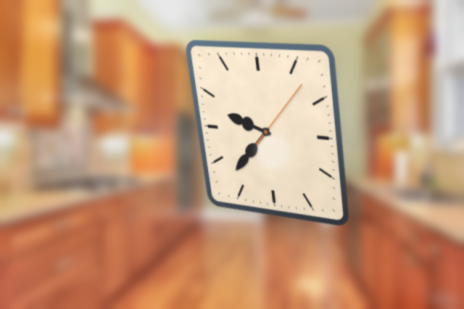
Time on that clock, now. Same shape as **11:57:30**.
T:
**9:37:07**
